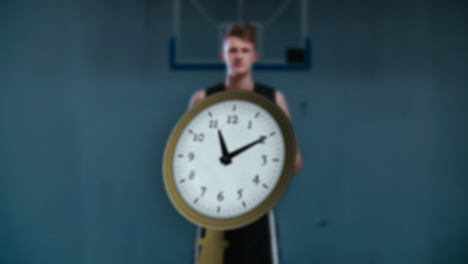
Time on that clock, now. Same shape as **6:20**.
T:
**11:10**
